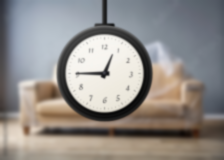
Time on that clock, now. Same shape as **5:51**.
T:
**12:45**
